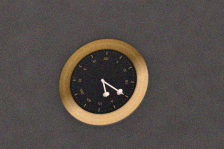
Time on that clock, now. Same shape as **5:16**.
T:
**5:20**
